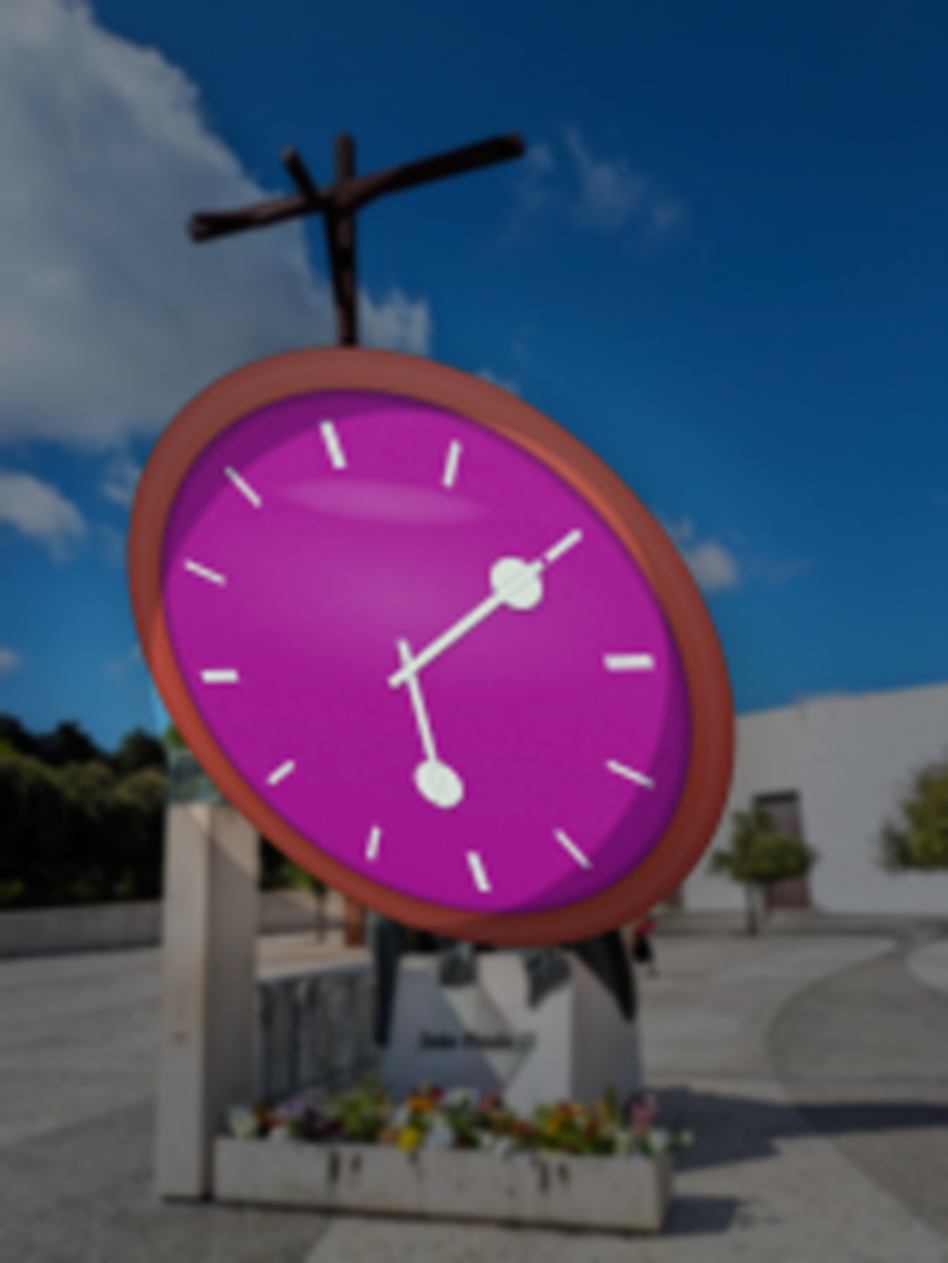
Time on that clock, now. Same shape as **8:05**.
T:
**6:10**
